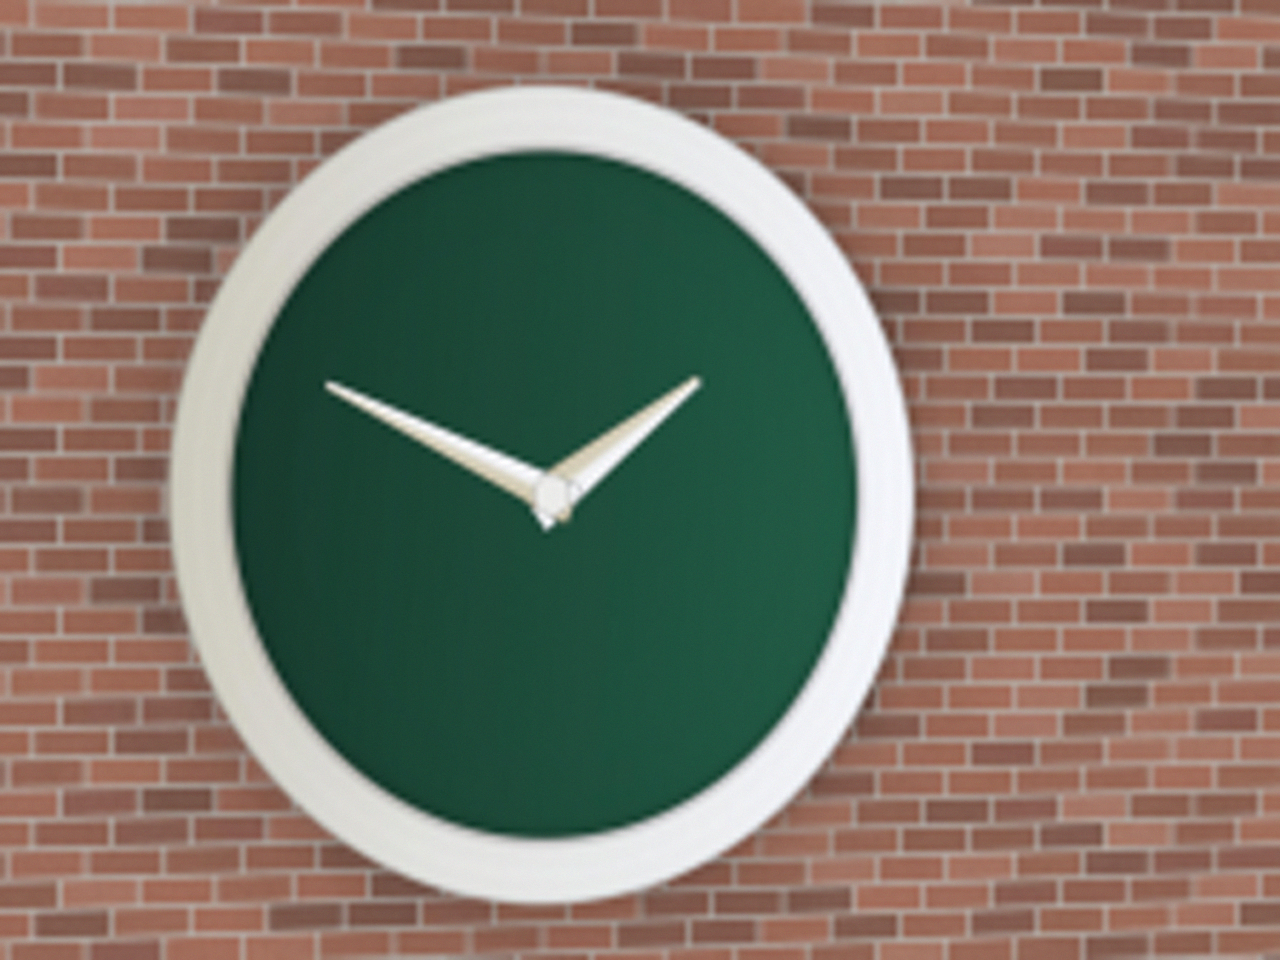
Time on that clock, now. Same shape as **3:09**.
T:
**1:49**
